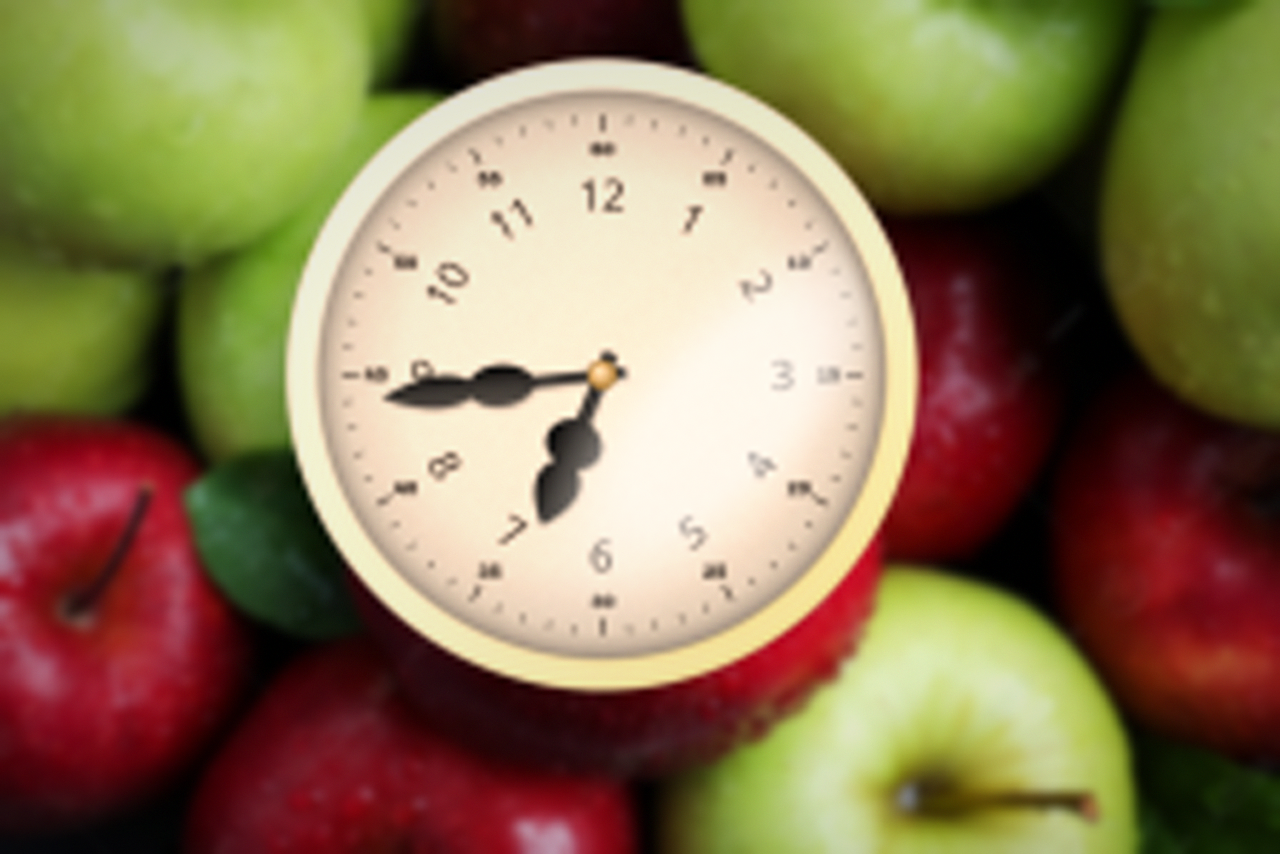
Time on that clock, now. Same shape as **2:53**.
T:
**6:44**
